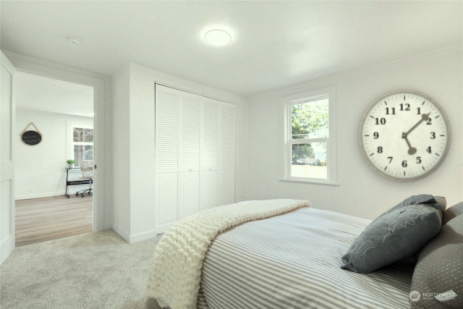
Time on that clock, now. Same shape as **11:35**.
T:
**5:08**
